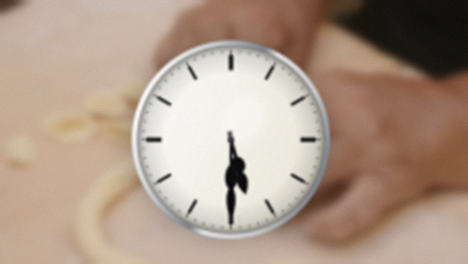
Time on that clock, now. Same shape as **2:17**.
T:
**5:30**
